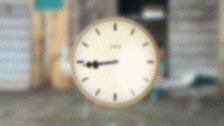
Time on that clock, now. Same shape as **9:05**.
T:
**8:44**
